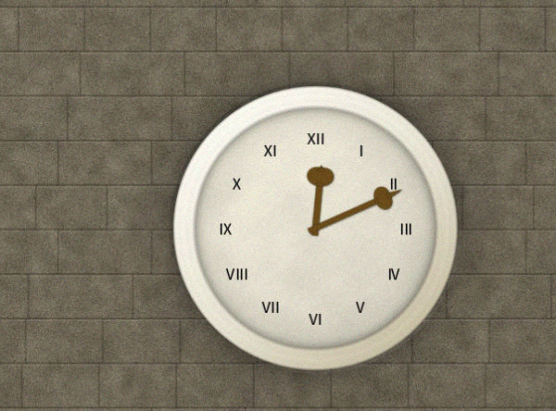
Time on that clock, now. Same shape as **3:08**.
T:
**12:11**
